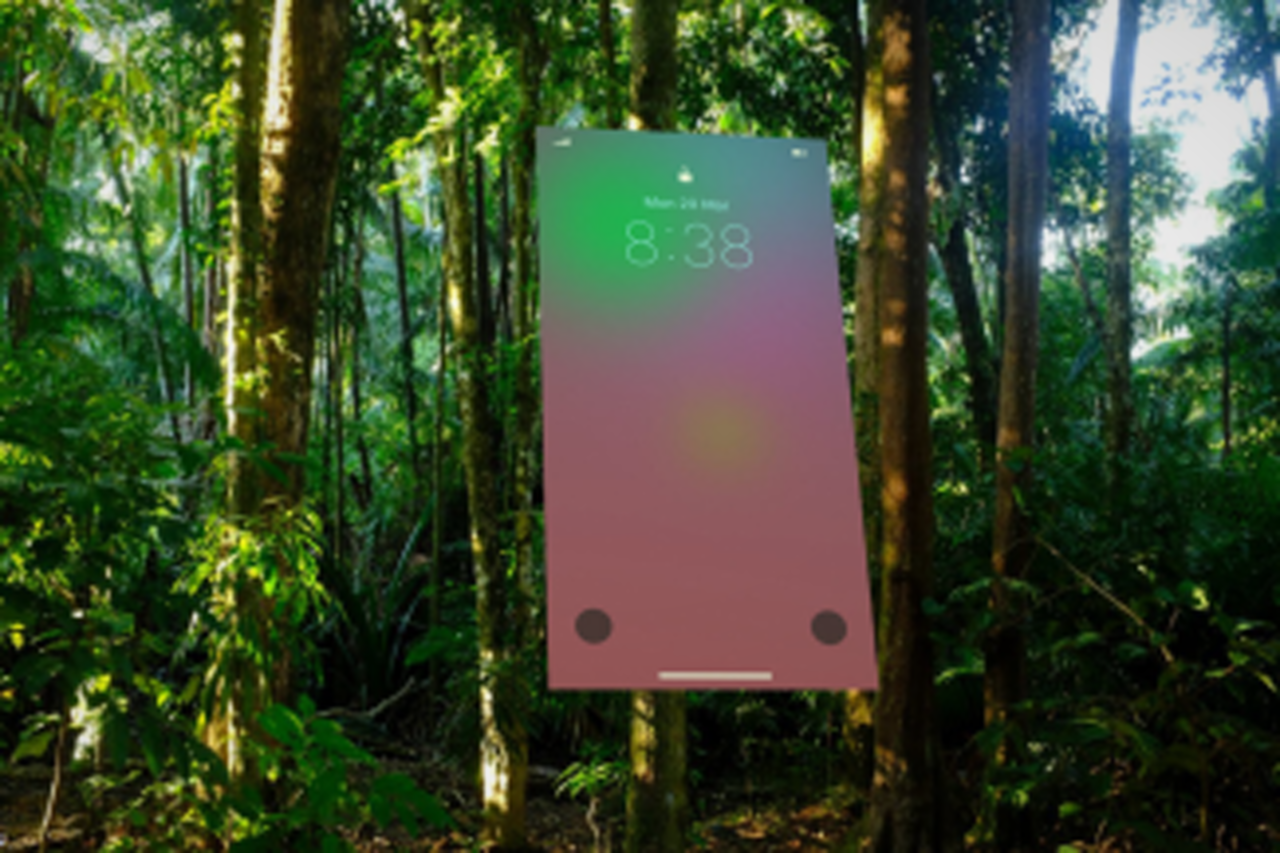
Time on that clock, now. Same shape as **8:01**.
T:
**8:38**
